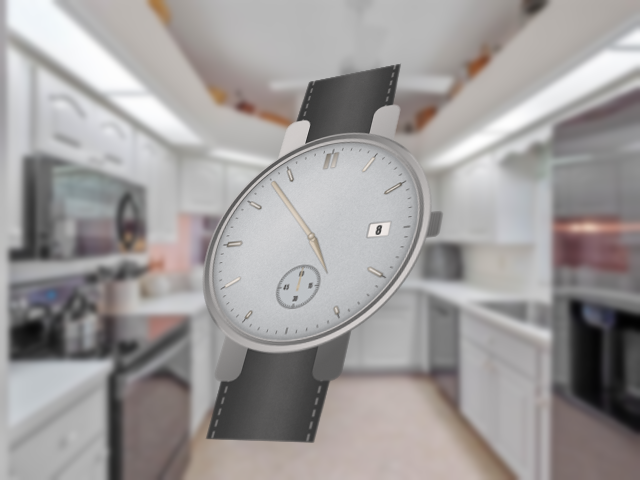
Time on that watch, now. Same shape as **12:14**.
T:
**4:53**
